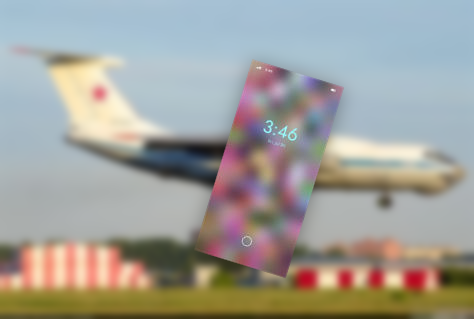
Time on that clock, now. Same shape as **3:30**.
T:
**3:46**
